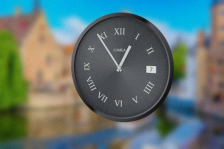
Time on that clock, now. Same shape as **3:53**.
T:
**12:54**
